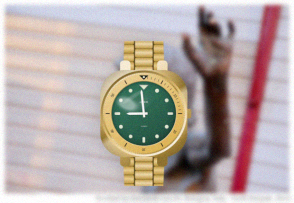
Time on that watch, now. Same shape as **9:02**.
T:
**8:59**
